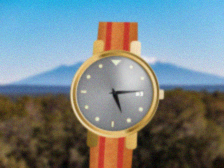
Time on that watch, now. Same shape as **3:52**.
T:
**5:14**
